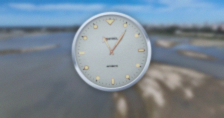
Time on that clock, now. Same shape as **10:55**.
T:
**11:06**
